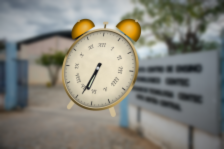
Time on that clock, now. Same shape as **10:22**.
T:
**6:34**
